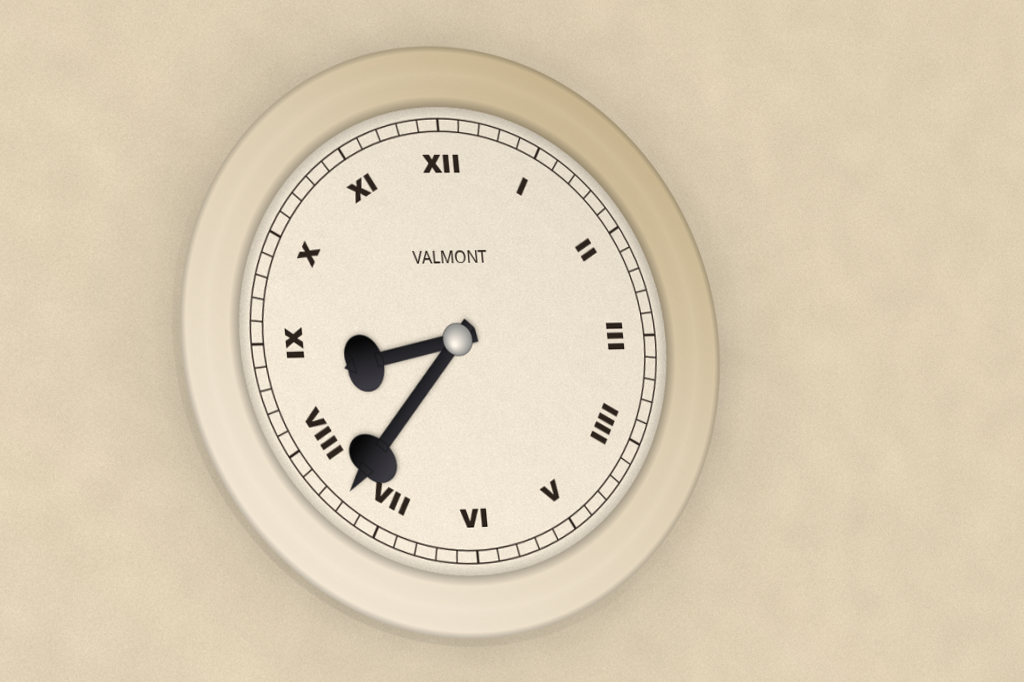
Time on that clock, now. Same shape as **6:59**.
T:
**8:37**
